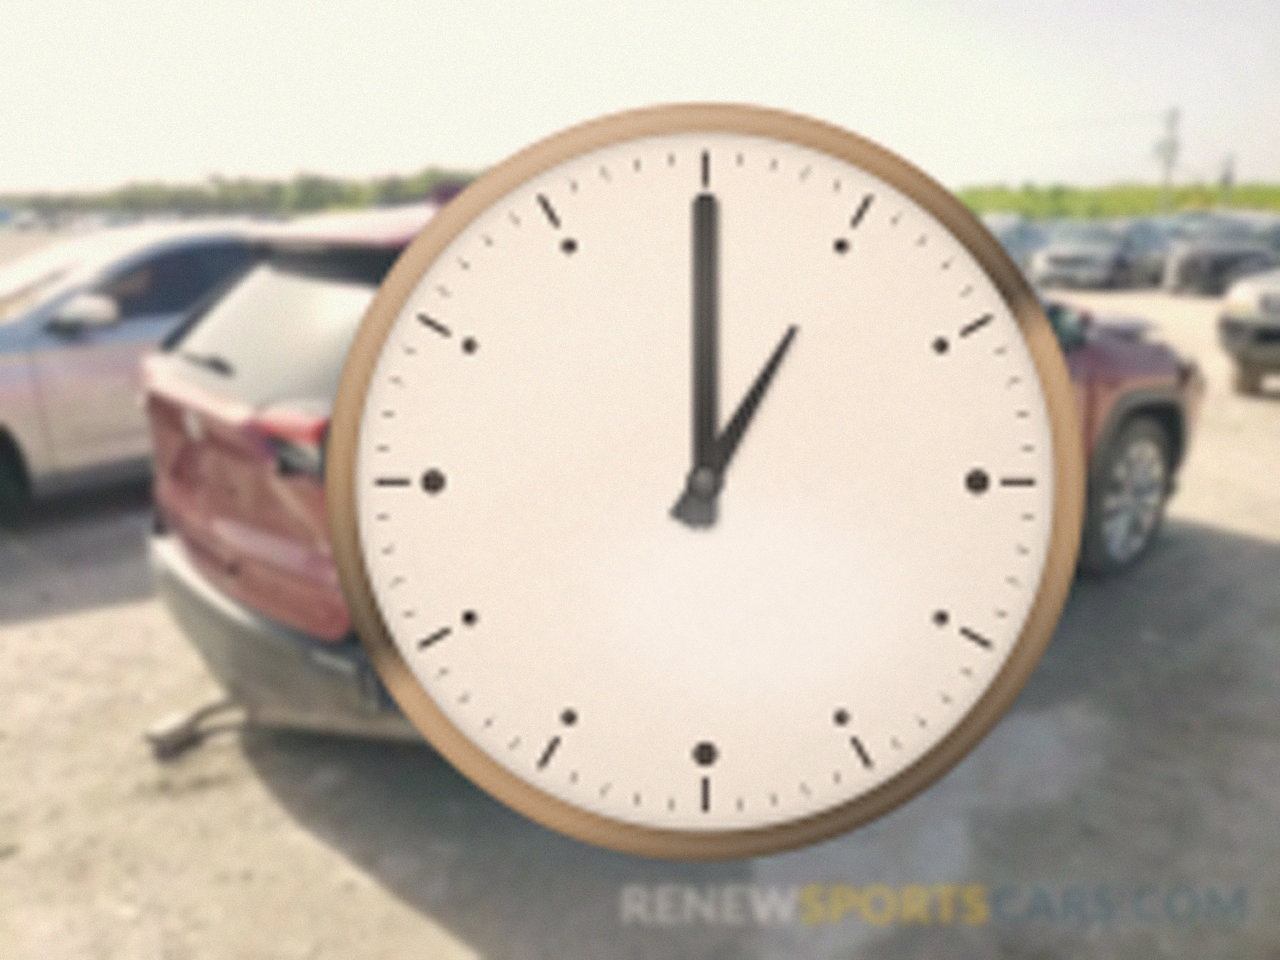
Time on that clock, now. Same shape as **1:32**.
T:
**1:00**
